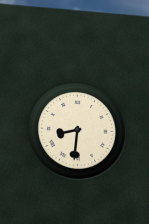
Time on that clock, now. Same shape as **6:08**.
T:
**8:31**
